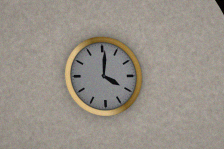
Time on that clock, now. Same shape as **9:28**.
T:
**4:01**
